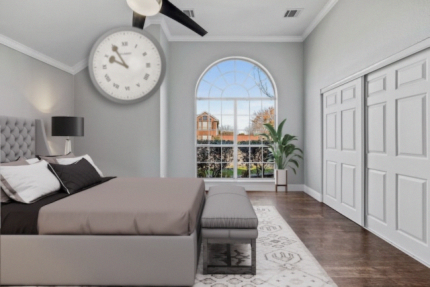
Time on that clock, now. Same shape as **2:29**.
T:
**9:55**
